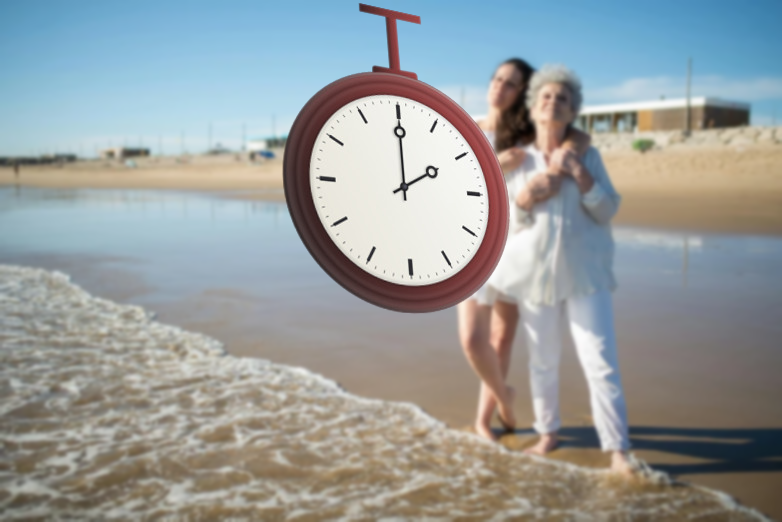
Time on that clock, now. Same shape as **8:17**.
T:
**2:00**
